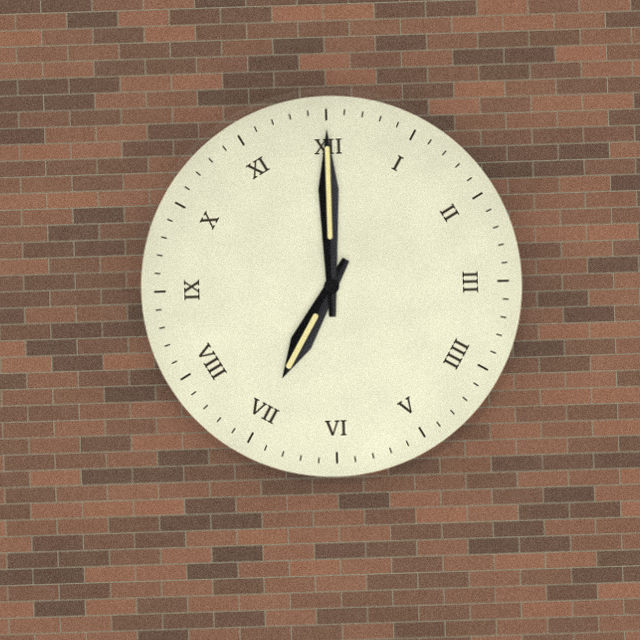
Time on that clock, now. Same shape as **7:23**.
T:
**7:00**
